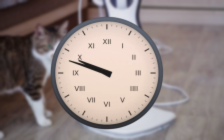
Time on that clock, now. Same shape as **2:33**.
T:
**9:48**
